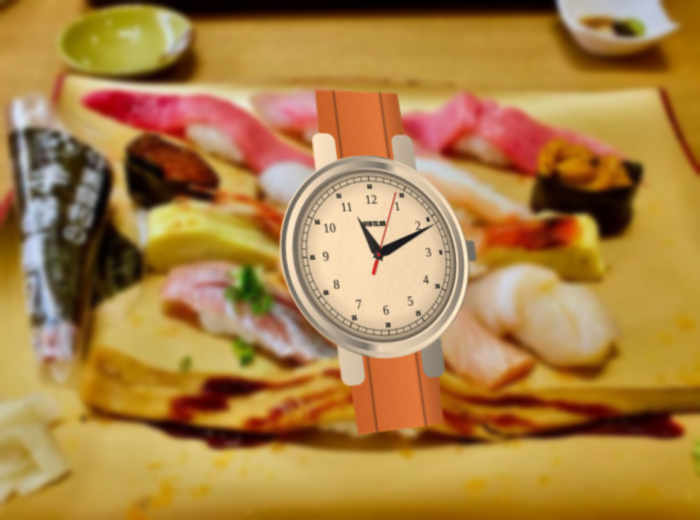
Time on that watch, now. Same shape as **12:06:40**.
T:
**11:11:04**
